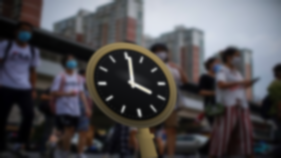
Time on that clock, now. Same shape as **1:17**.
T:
**4:01**
